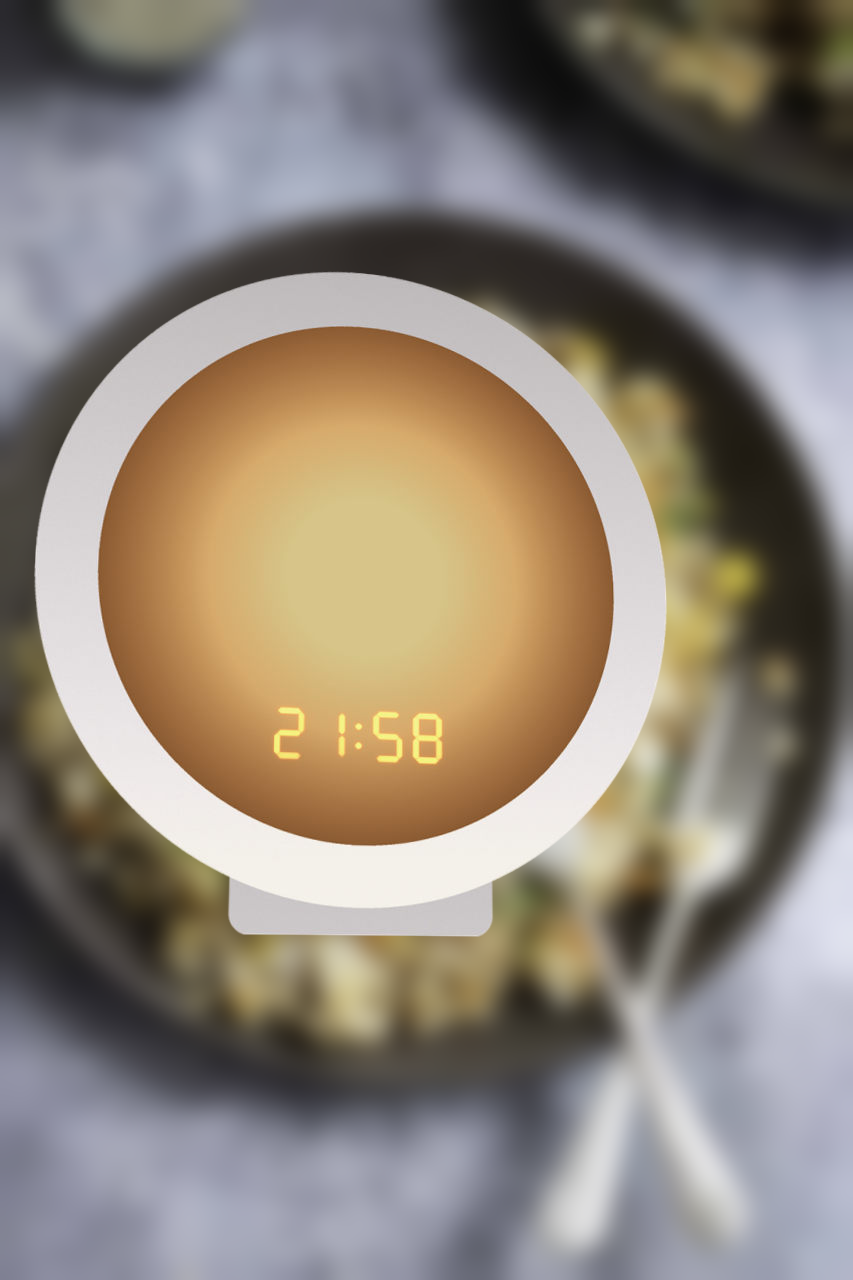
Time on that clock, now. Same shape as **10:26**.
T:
**21:58**
